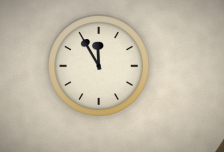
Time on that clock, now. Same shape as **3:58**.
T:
**11:55**
